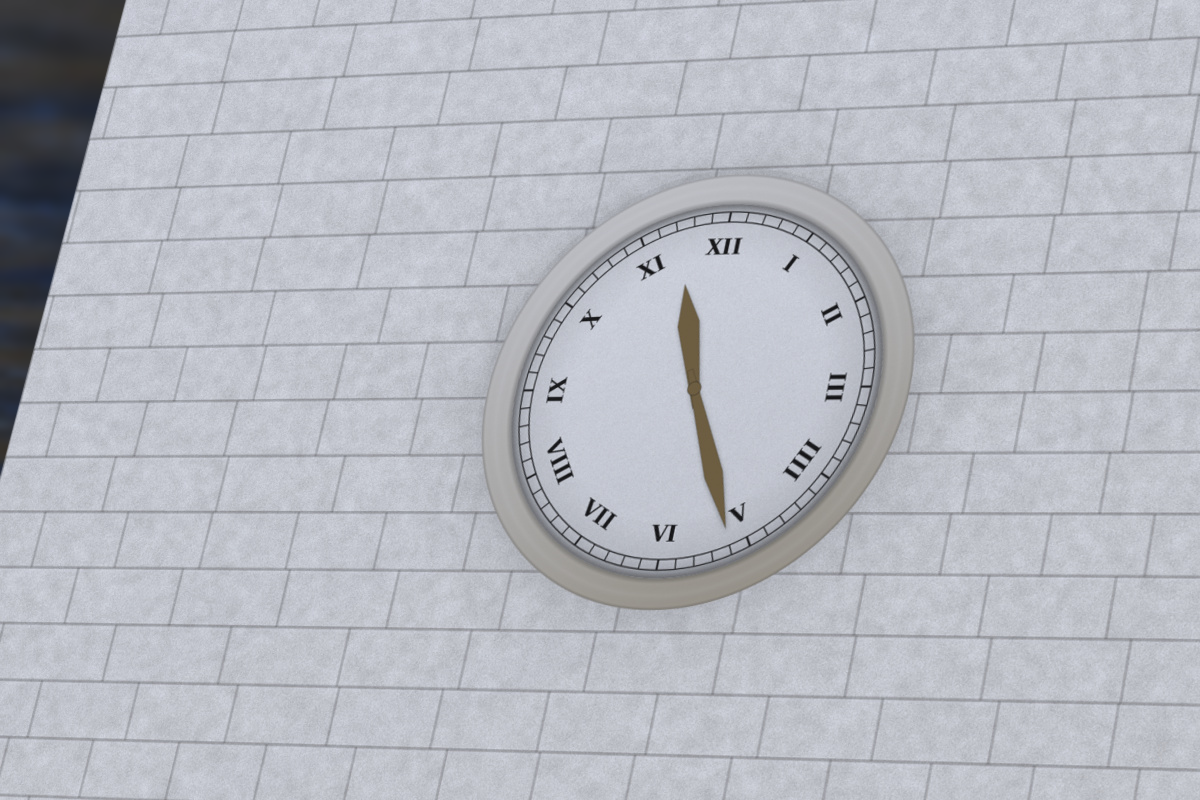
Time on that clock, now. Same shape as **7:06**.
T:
**11:26**
